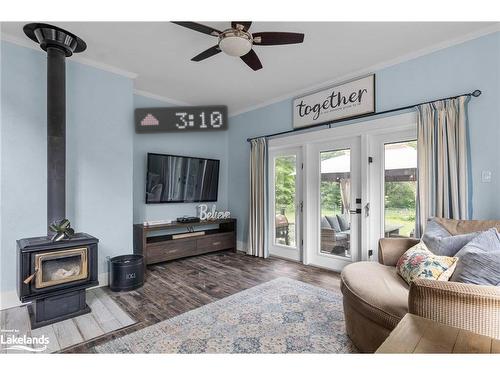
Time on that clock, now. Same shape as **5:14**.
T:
**3:10**
